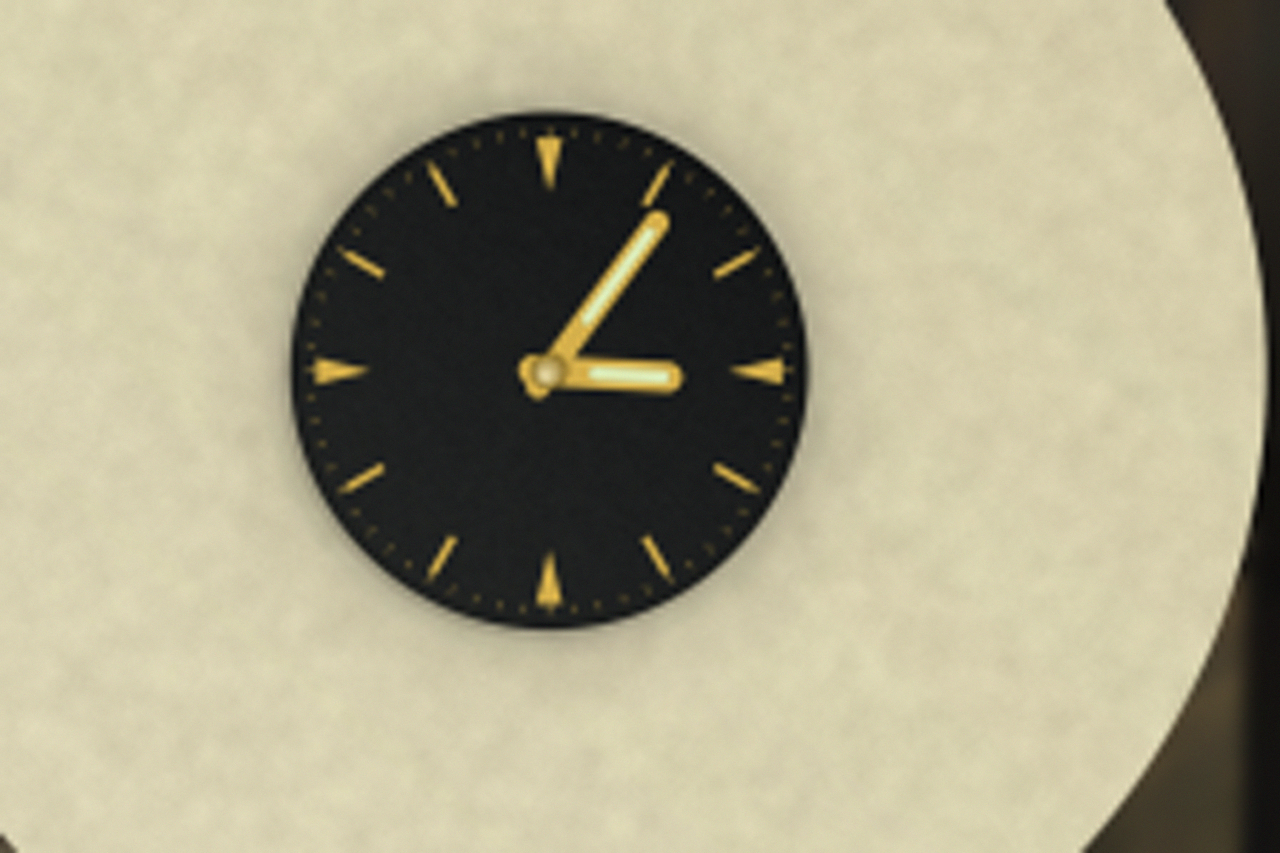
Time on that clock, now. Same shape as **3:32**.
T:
**3:06**
